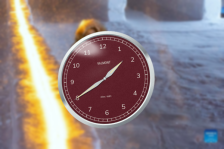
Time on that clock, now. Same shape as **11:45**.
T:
**1:40**
